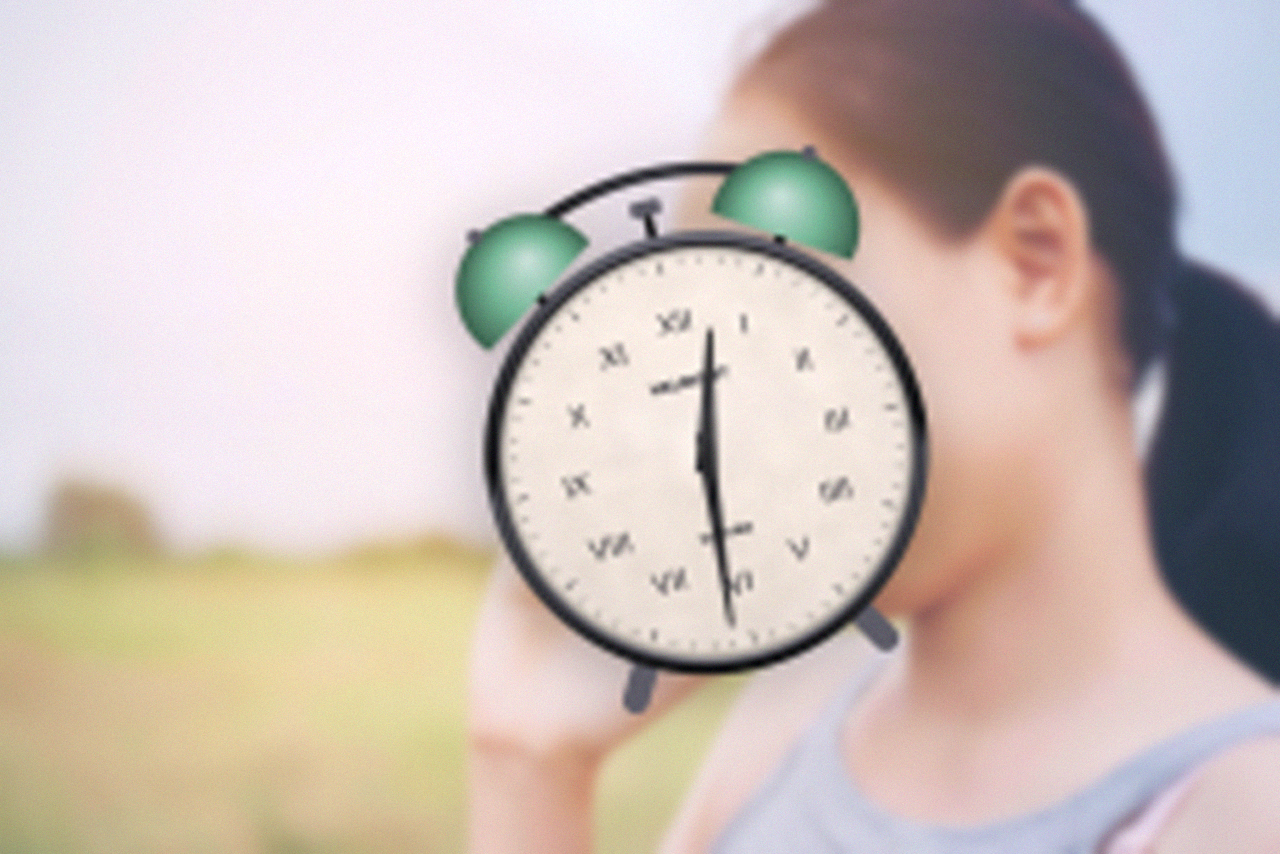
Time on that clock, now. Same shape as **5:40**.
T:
**12:31**
